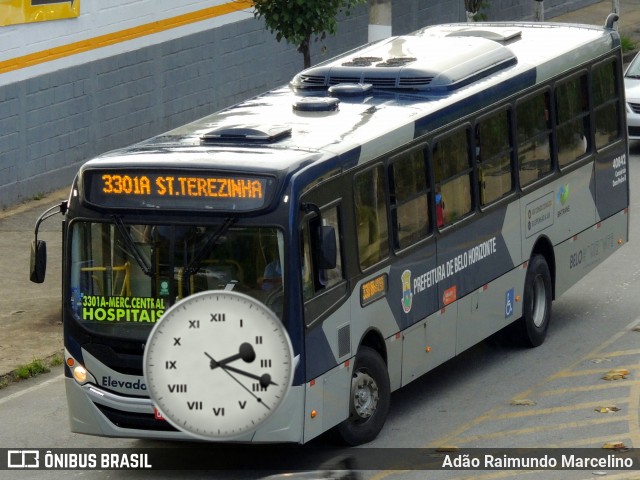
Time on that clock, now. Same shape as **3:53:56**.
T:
**2:18:22**
